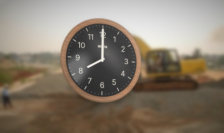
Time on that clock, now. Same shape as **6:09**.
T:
**8:00**
